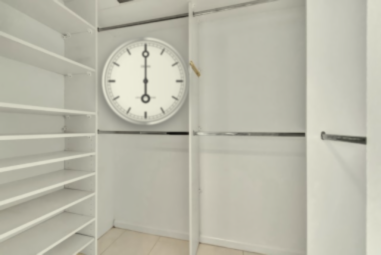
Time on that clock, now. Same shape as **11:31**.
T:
**6:00**
